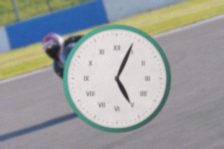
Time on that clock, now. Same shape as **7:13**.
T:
**5:04**
